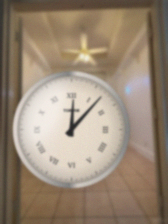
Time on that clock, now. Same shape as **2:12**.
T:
**12:07**
